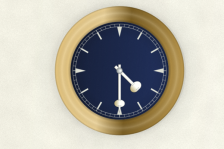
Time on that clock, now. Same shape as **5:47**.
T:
**4:30**
